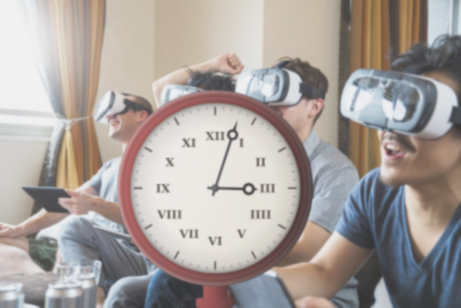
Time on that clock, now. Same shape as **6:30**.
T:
**3:03**
